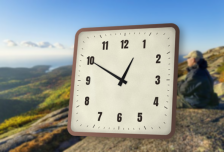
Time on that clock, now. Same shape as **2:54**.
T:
**12:50**
